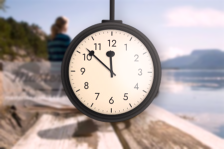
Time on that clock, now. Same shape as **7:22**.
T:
**11:52**
